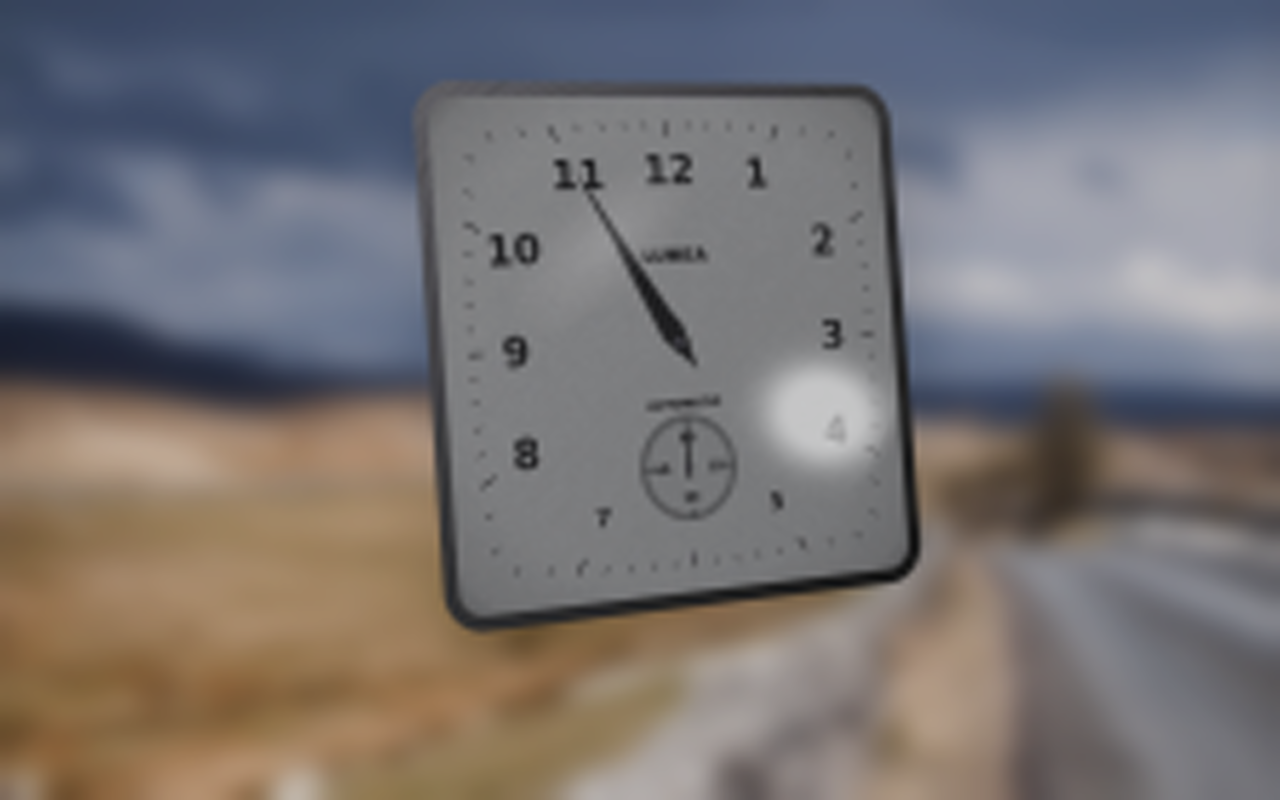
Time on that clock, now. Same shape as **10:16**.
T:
**10:55**
